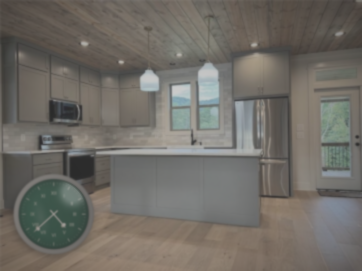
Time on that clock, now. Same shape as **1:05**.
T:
**4:38**
